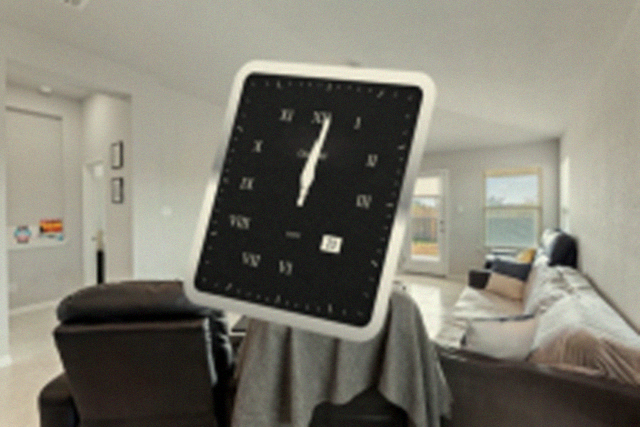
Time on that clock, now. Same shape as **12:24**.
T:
**12:01**
